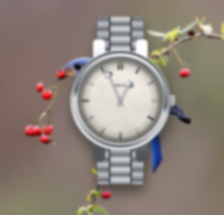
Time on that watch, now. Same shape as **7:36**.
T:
**12:56**
